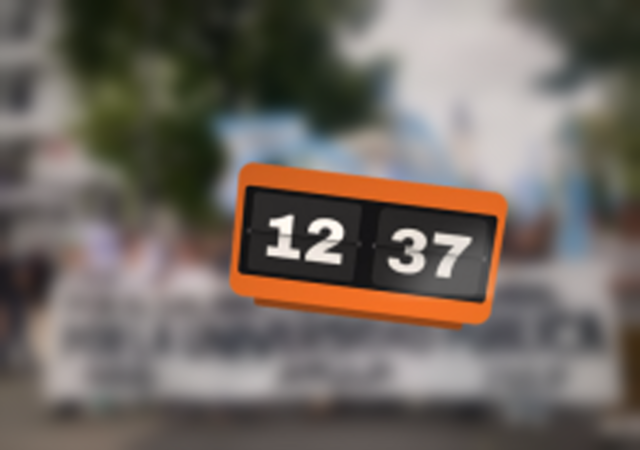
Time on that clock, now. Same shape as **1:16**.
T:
**12:37**
